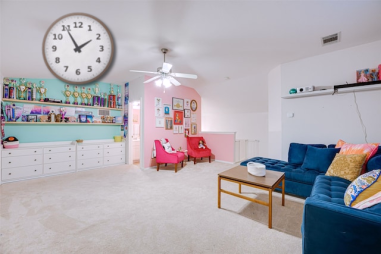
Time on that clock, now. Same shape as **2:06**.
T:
**1:55**
